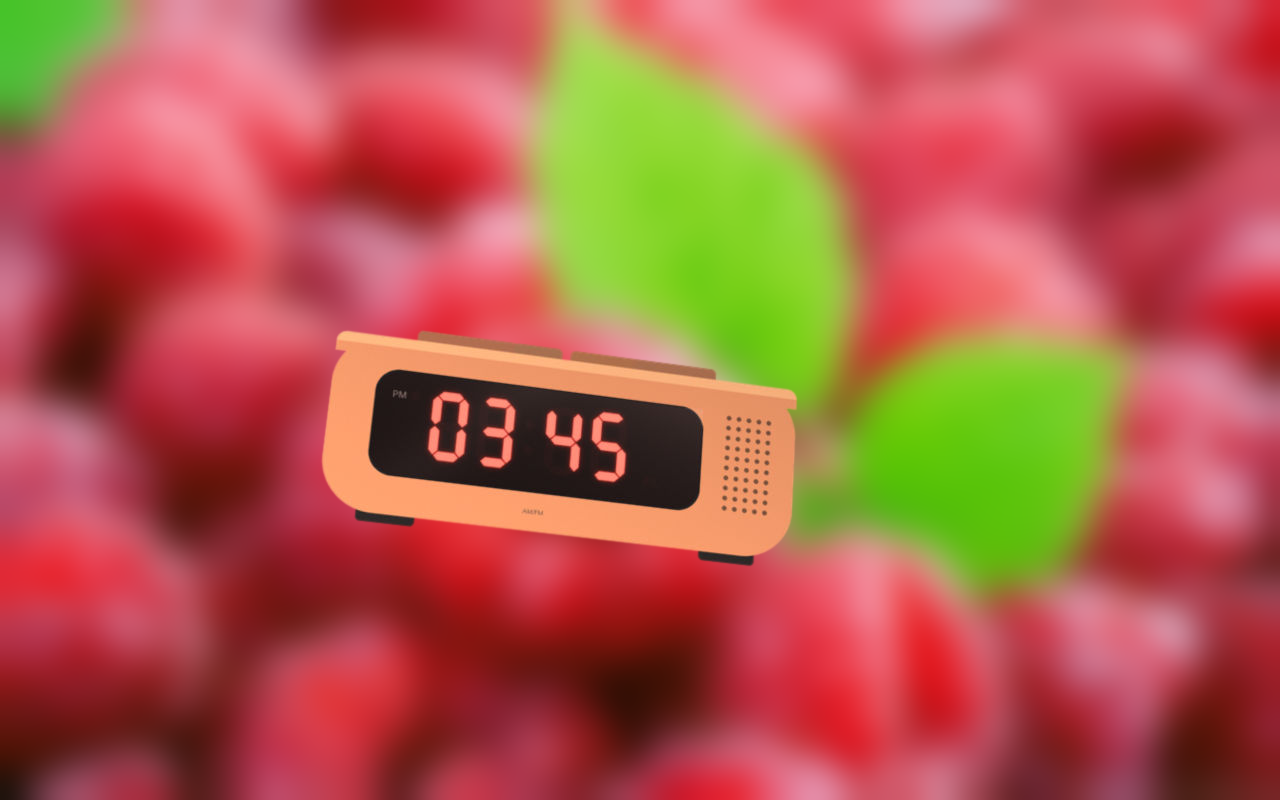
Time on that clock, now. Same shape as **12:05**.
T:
**3:45**
